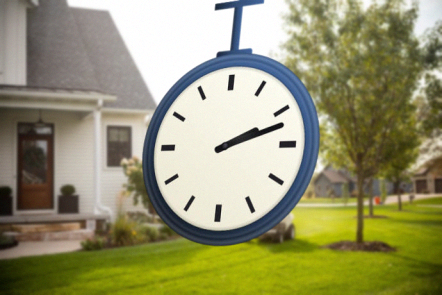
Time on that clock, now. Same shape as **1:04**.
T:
**2:12**
